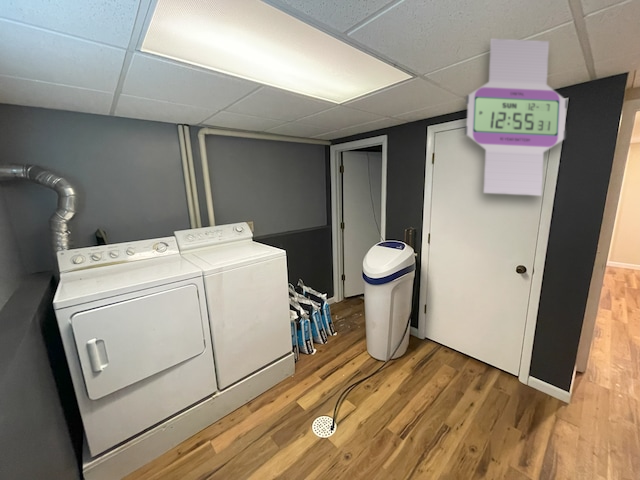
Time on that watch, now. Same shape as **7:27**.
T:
**12:55**
